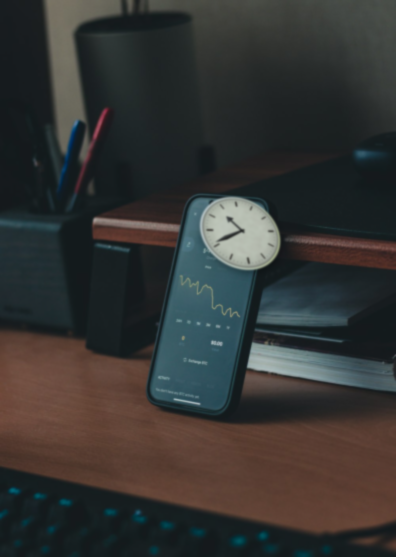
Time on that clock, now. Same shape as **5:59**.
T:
**10:41**
